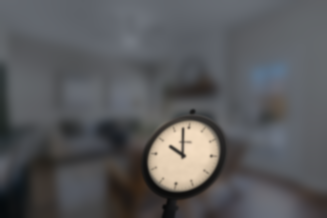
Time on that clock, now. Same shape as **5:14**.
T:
**9:58**
